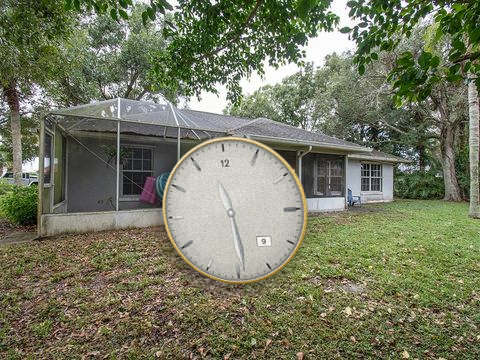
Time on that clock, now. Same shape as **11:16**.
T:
**11:29**
